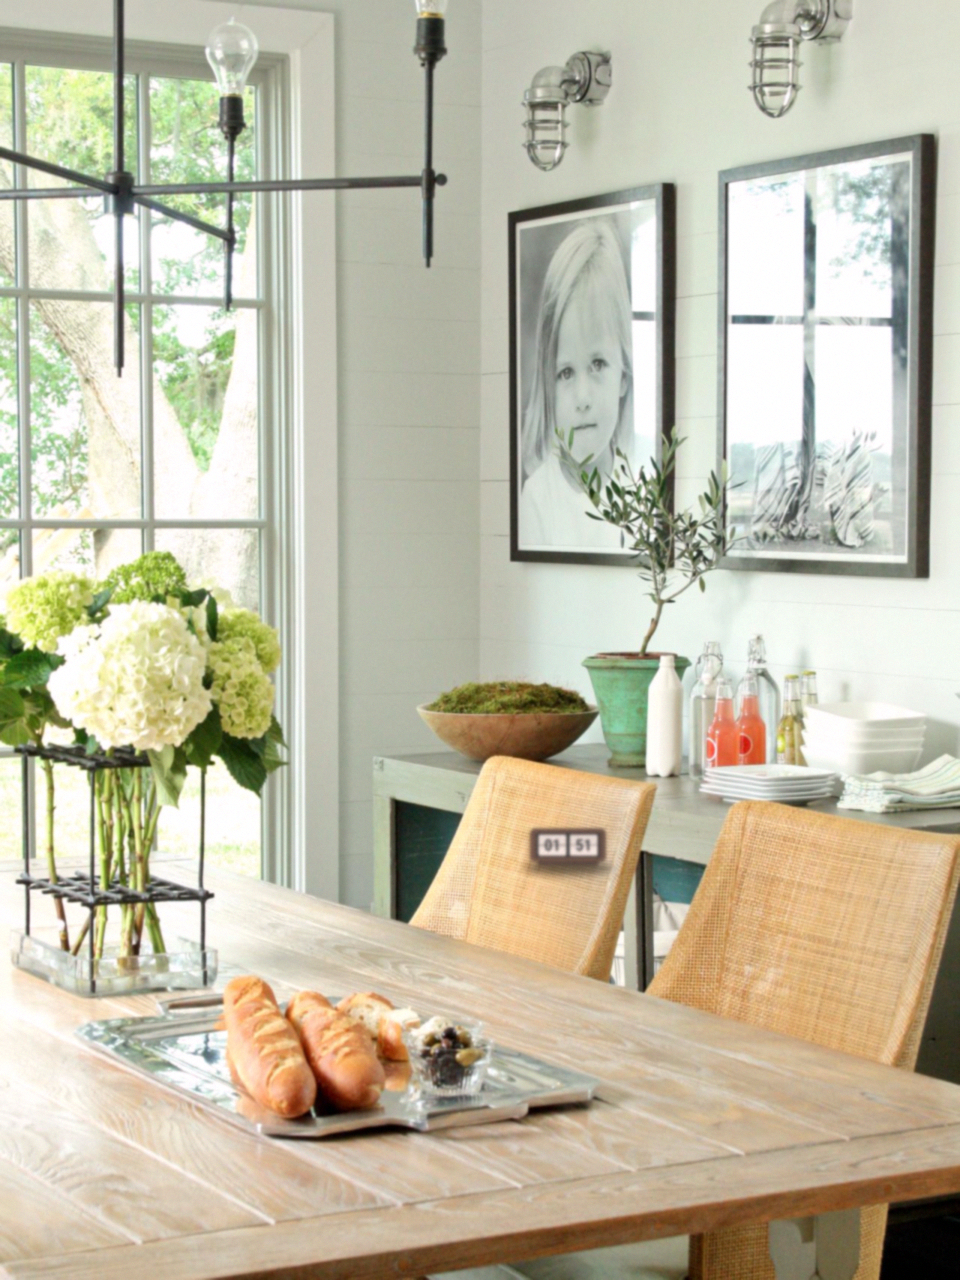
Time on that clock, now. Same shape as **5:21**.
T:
**1:51**
